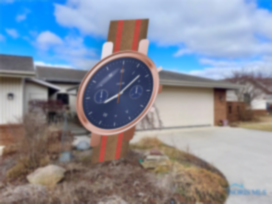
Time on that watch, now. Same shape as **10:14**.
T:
**8:08**
